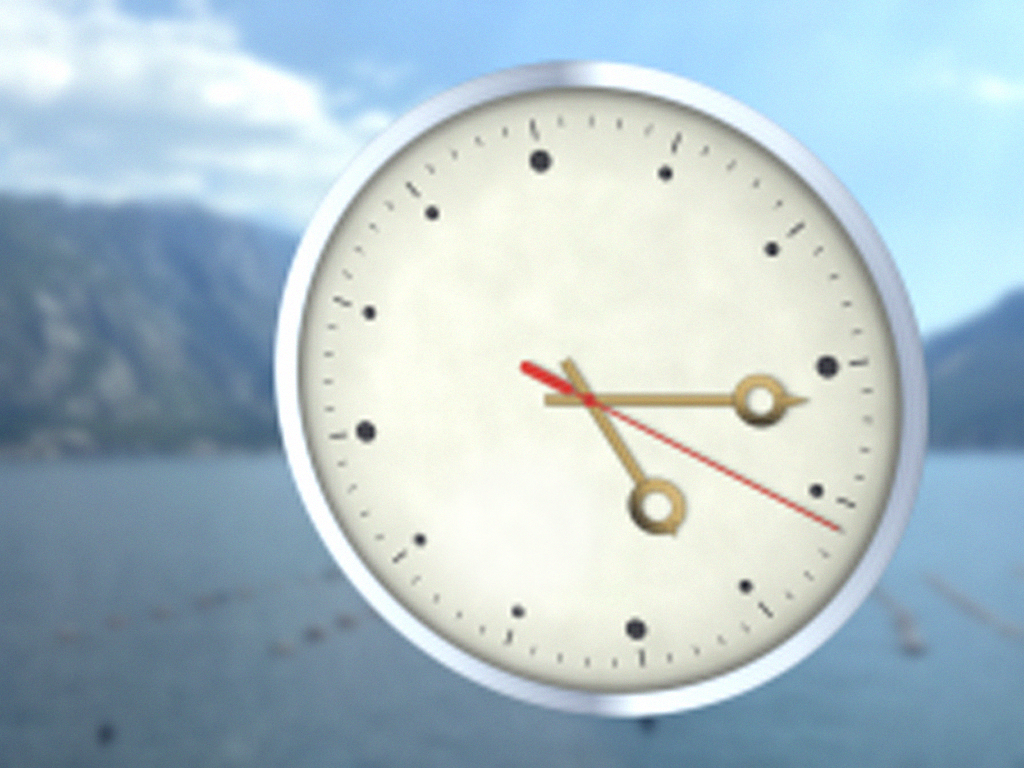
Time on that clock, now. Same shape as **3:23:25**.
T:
**5:16:21**
